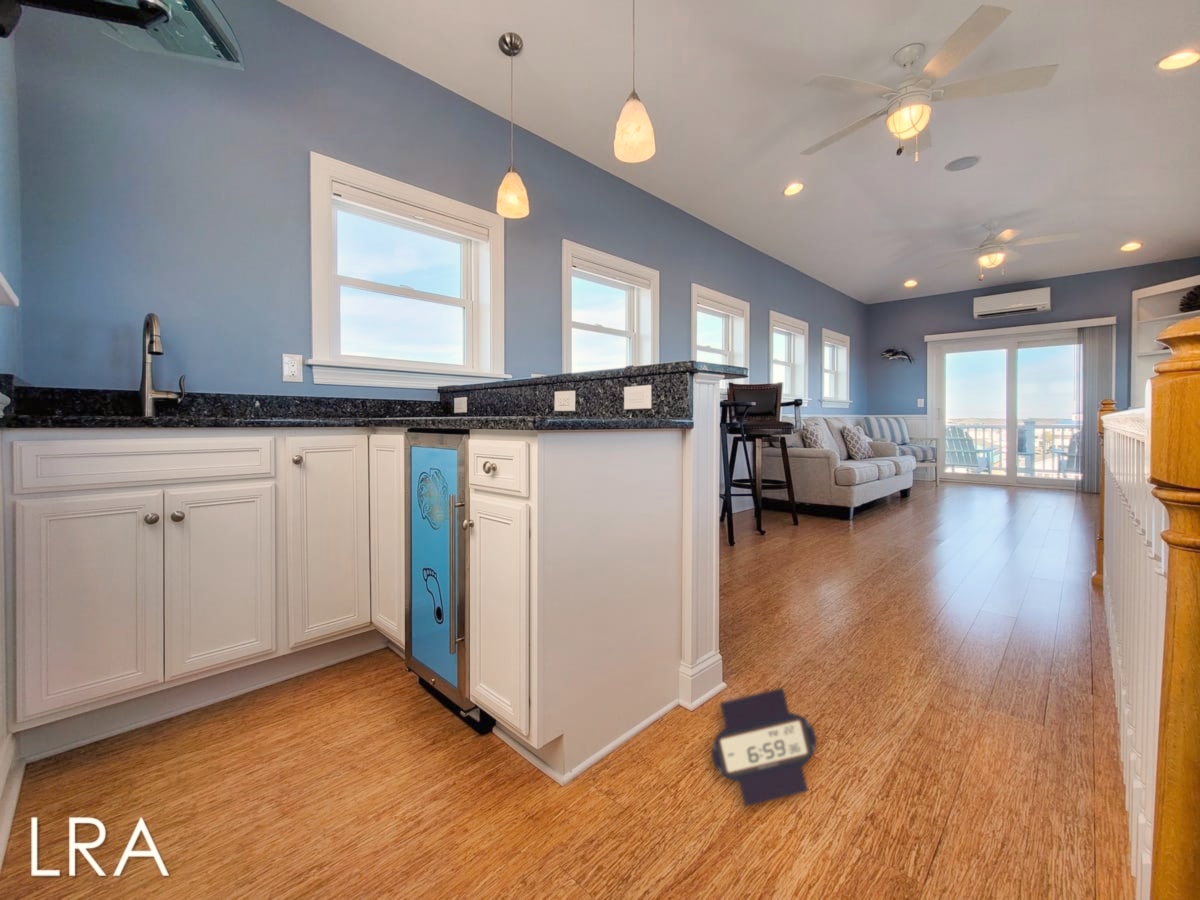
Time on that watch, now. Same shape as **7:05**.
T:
**6:59**
